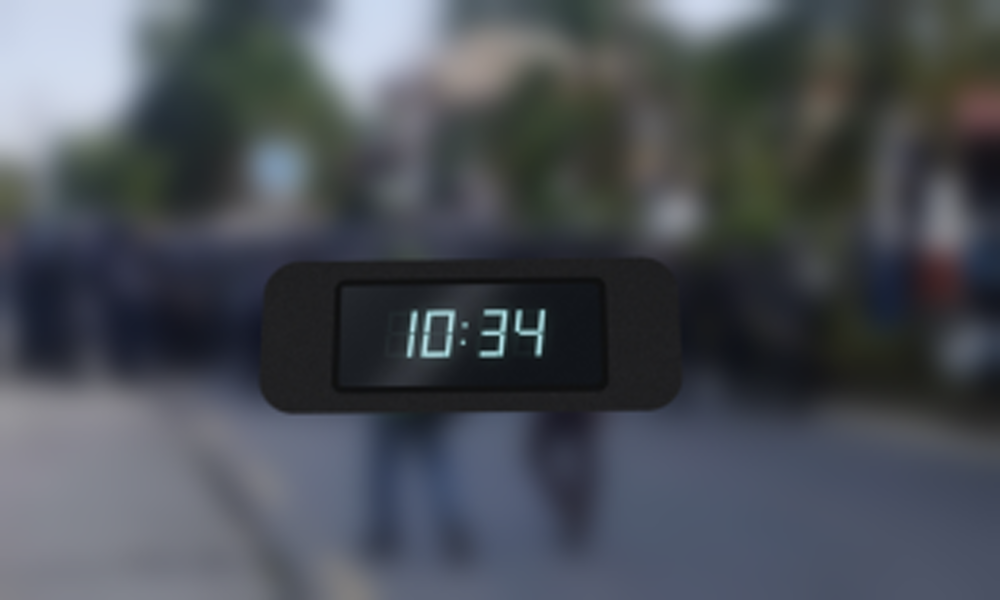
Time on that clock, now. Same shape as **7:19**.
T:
**10:34**
